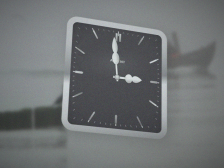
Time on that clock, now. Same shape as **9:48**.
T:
**2:59**
